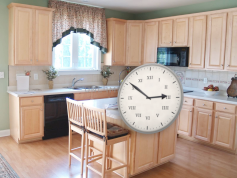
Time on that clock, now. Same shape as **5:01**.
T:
**2:51**
